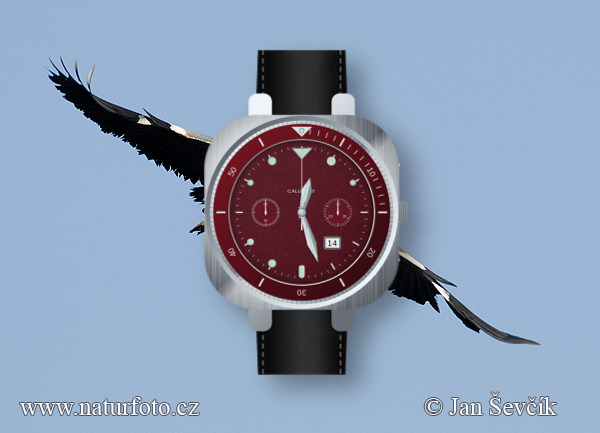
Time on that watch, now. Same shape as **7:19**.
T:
**12:27**
